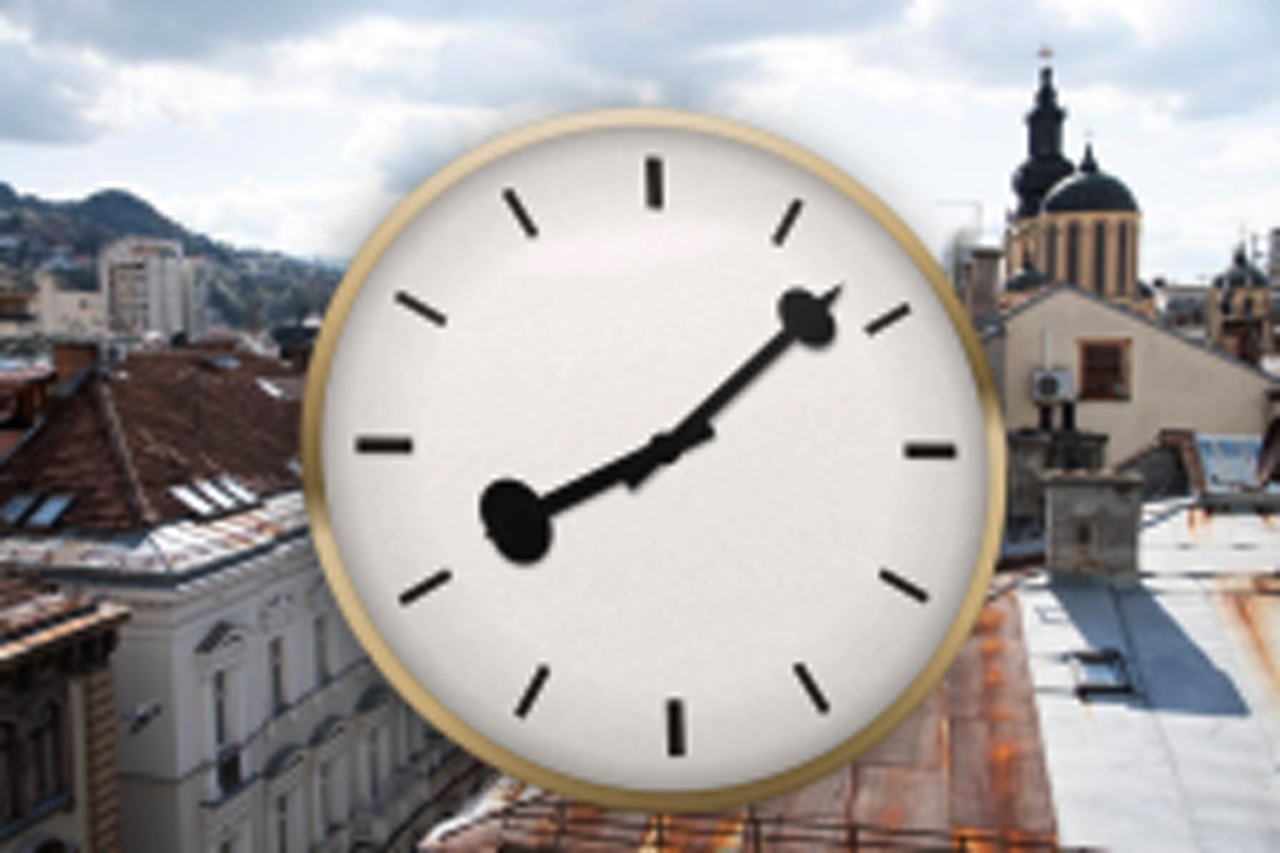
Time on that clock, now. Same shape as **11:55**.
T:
**8:08**
